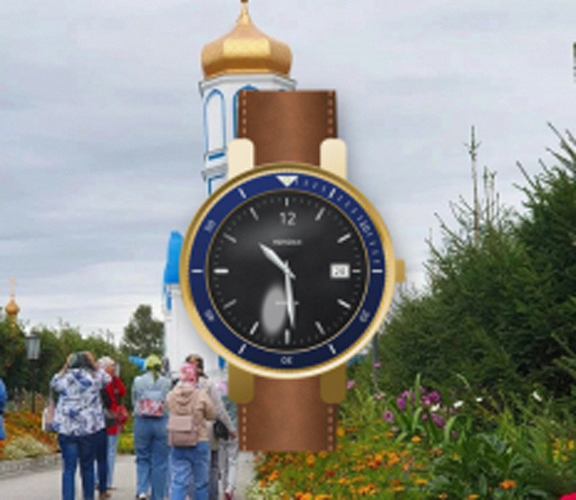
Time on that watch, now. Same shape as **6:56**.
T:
**10:29**
